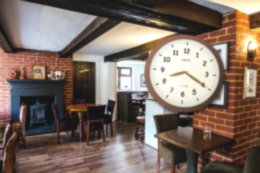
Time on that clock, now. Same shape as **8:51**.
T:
**8:20**
